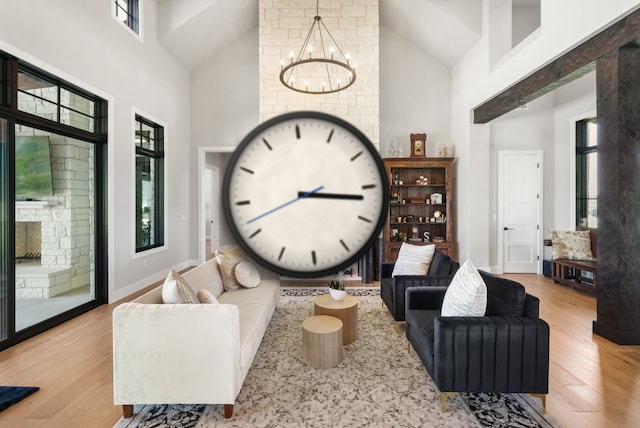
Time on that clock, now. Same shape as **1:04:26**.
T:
**3:16:42**
